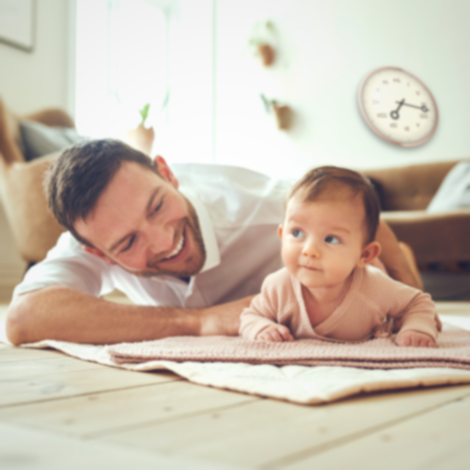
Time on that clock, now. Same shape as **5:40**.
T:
**7:17**
